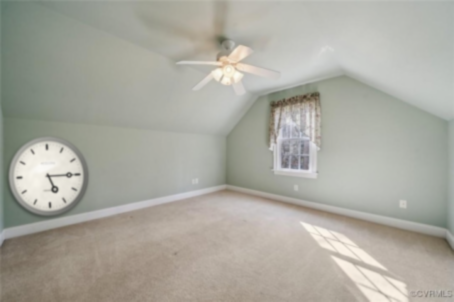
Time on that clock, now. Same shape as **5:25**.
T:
**5:15**
